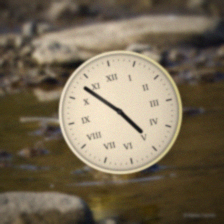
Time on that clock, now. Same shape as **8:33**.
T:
**4:53**
